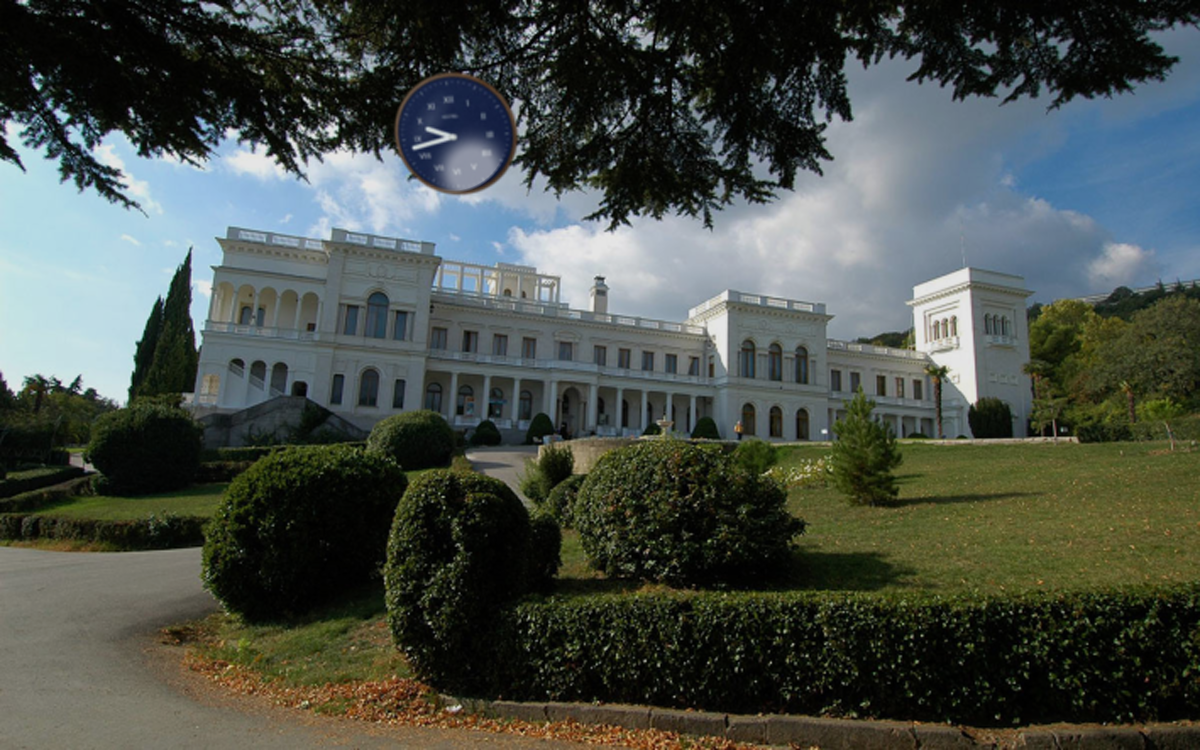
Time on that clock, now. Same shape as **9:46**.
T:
**9:43**
